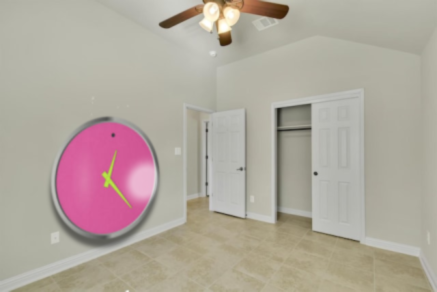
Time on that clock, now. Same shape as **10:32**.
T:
**12:22**
